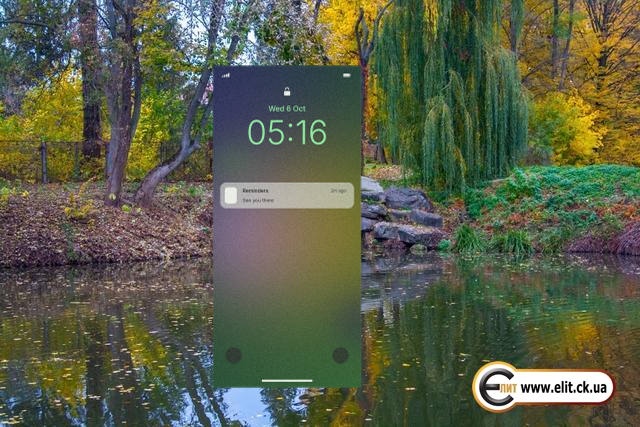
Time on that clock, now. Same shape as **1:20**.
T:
**5:16**
